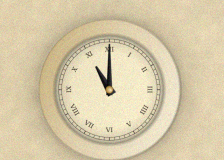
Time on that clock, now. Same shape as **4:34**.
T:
**11:00**
